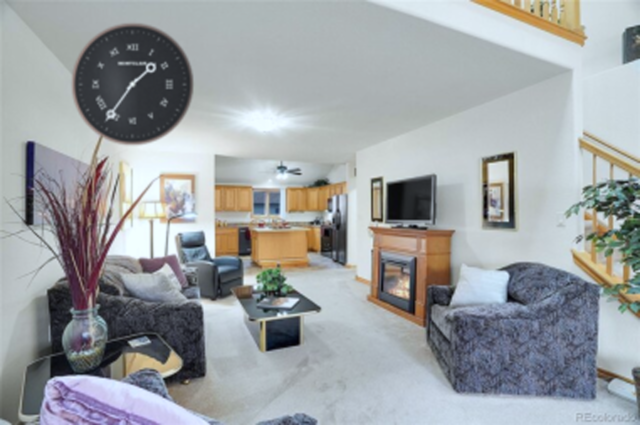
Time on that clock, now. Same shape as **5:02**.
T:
**1:36**
